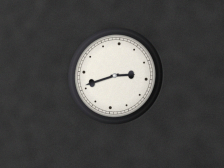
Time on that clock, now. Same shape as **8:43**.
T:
**2:41**
